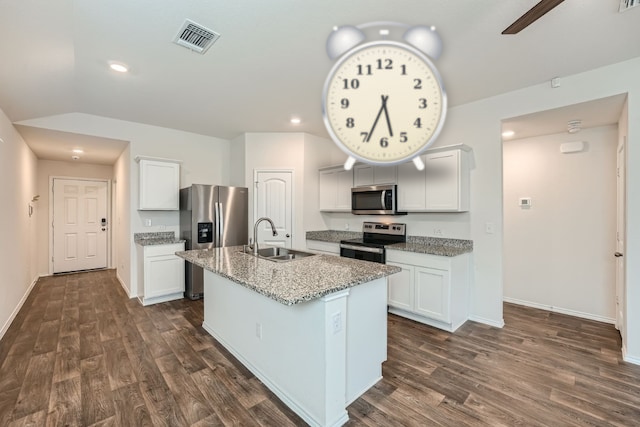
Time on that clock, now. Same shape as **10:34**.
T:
**5:34**
